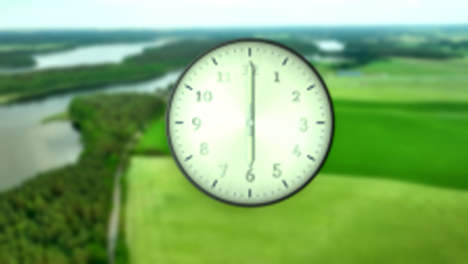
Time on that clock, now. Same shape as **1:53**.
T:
**6:00**
